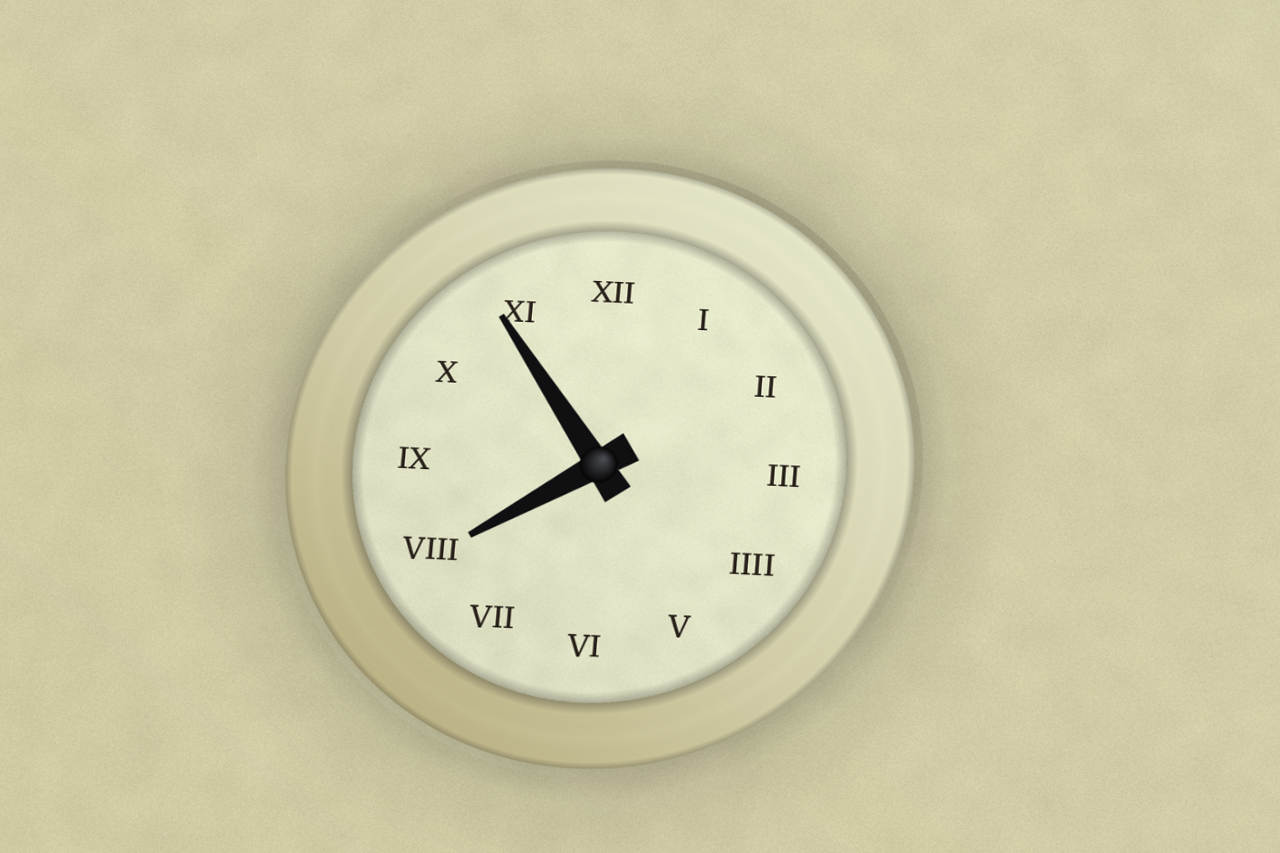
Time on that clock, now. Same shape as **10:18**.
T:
**7:54**
